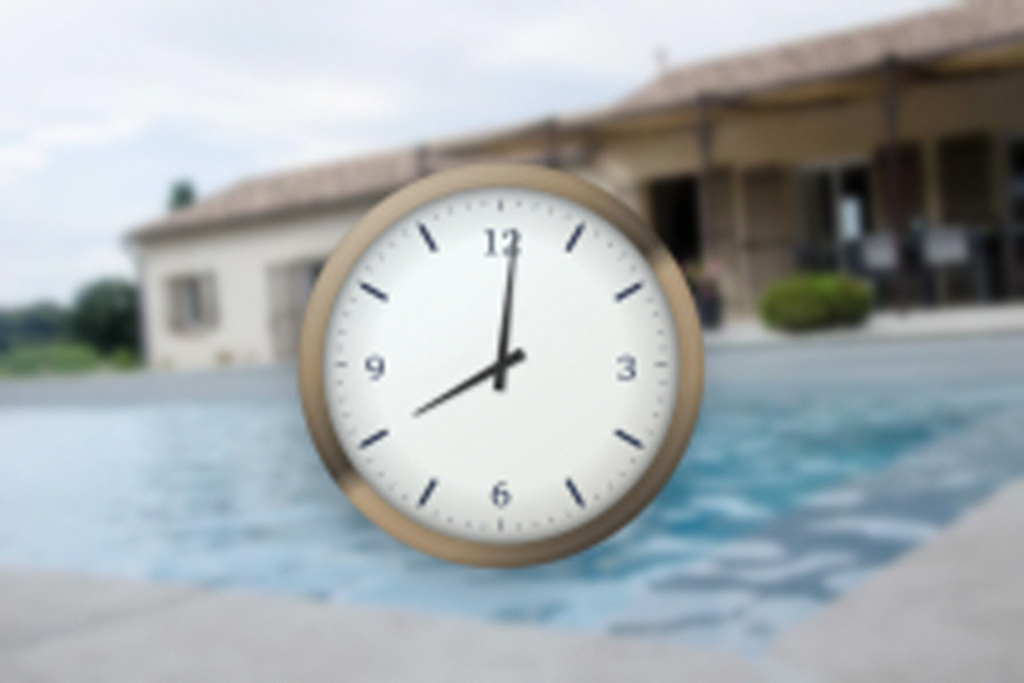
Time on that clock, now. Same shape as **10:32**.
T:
**8:01**
